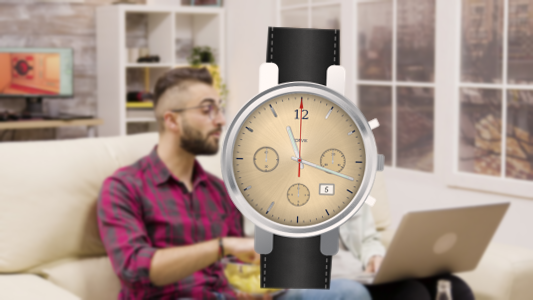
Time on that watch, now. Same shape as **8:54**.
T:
**11:18**
